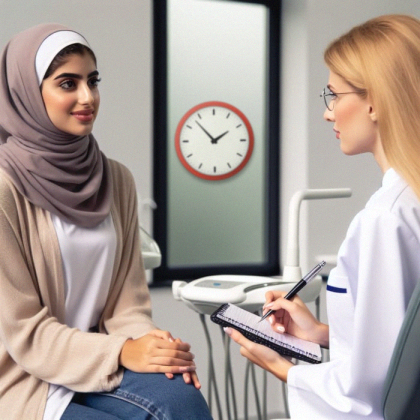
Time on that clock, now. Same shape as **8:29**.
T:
**1:53**
